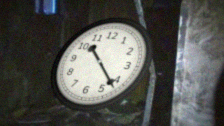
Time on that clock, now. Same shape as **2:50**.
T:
**10:22**
